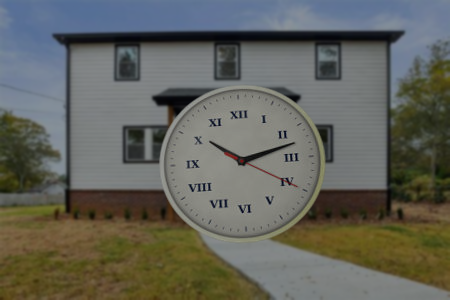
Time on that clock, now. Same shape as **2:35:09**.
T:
**10:12:20**
